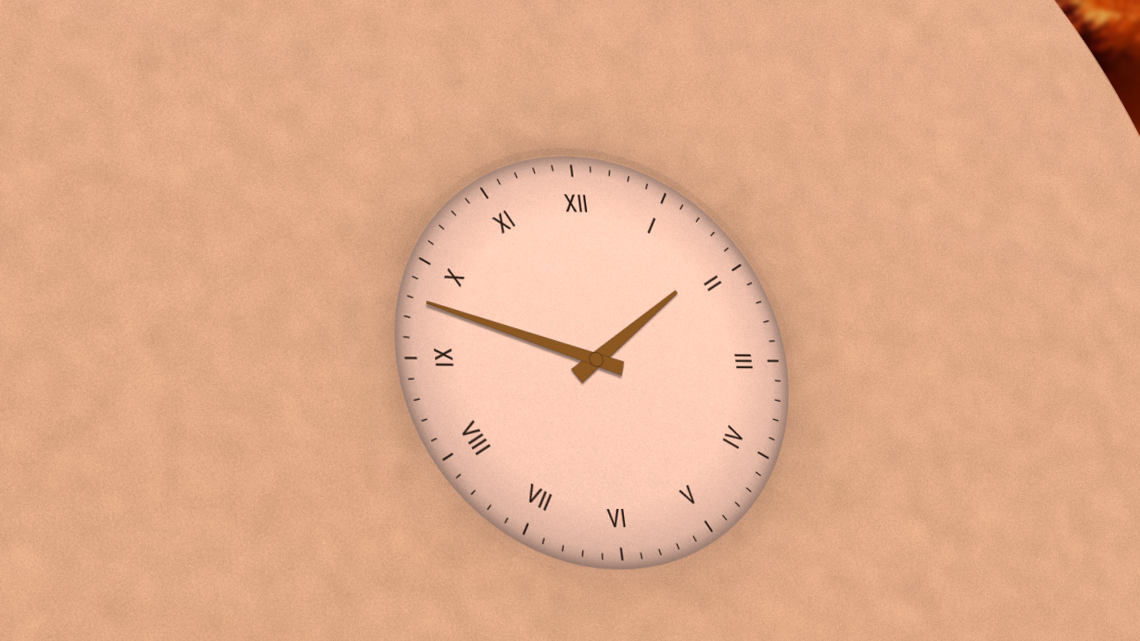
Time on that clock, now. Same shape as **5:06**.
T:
**1:48**
